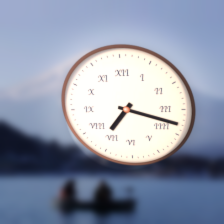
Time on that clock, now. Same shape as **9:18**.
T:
**7:18**
